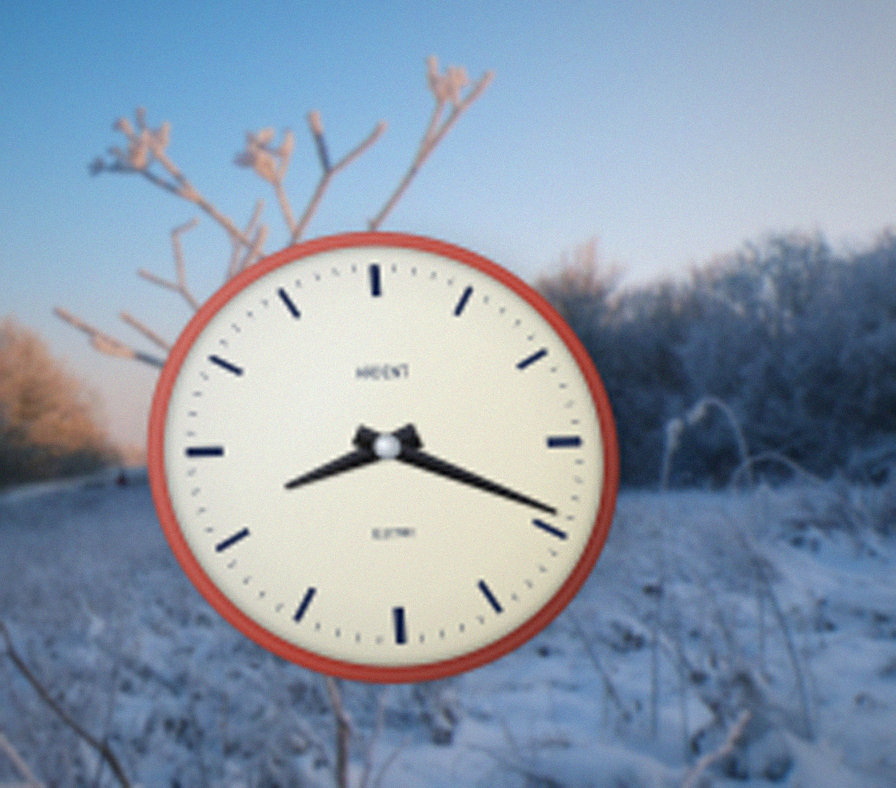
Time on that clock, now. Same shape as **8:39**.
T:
**8:19**
